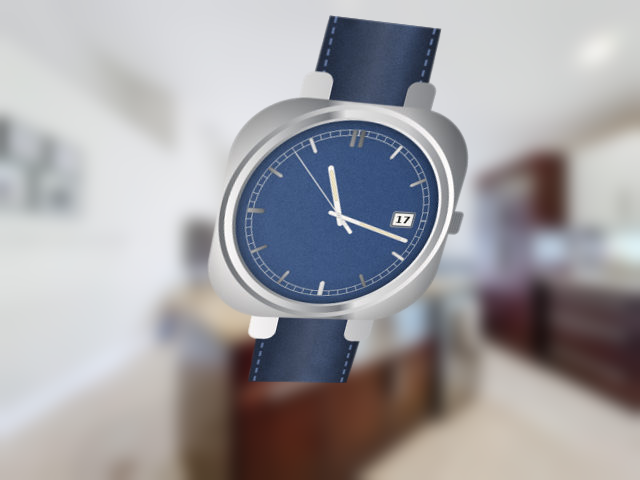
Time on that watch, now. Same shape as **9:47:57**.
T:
**11:17:53**
